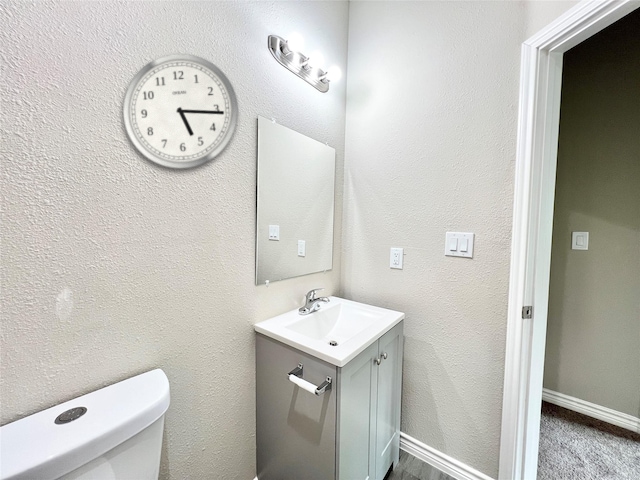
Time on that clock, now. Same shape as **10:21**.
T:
**5:16**
